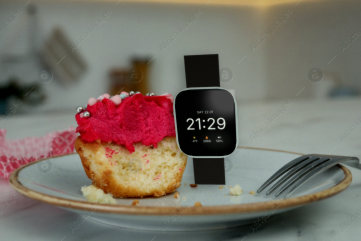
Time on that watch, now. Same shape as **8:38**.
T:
**21:29**
